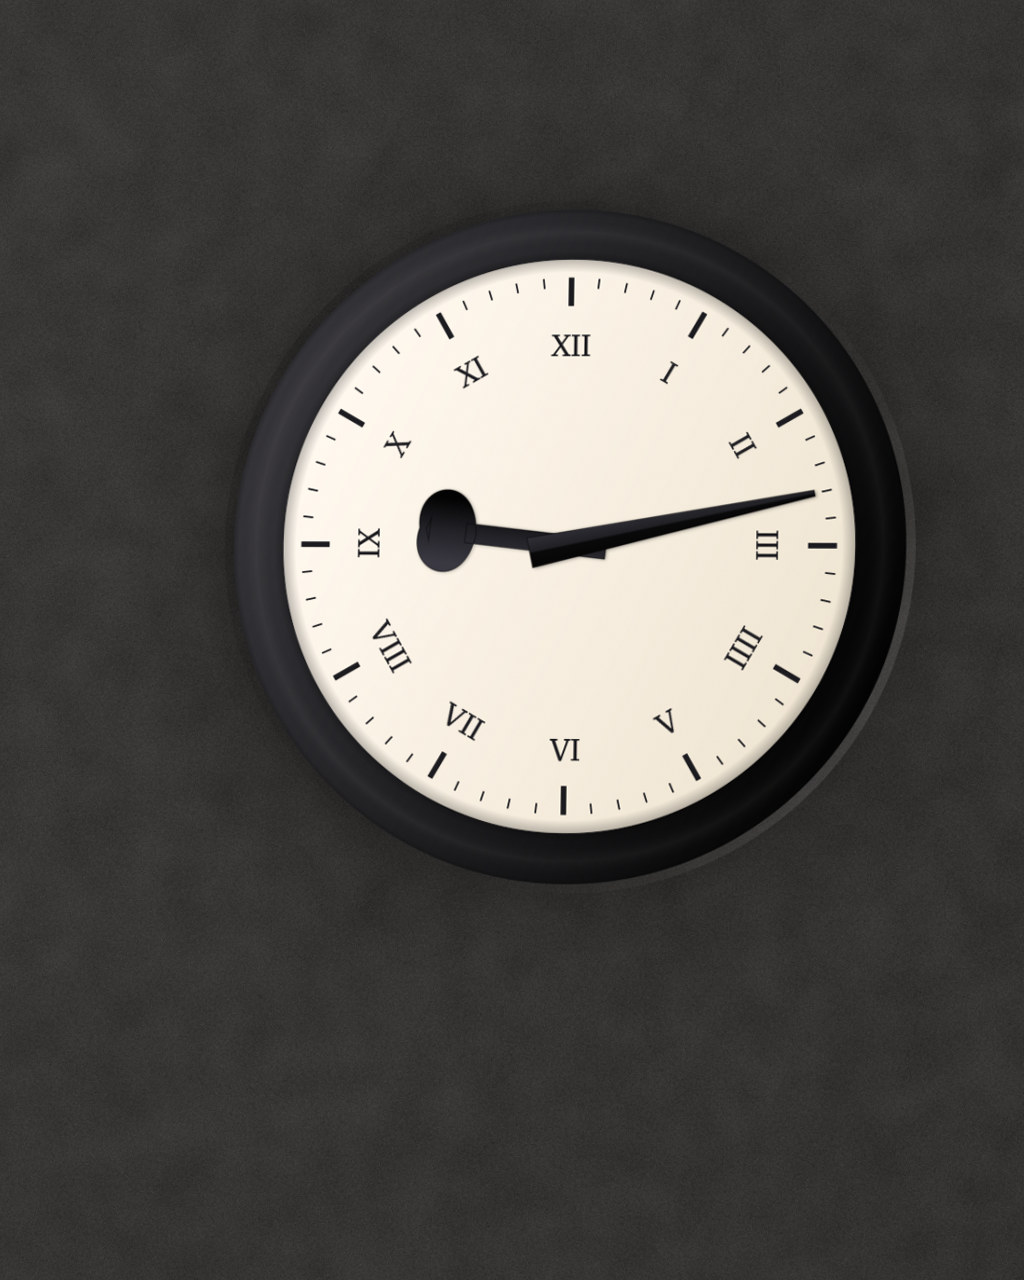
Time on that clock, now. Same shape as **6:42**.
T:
**9:13**
